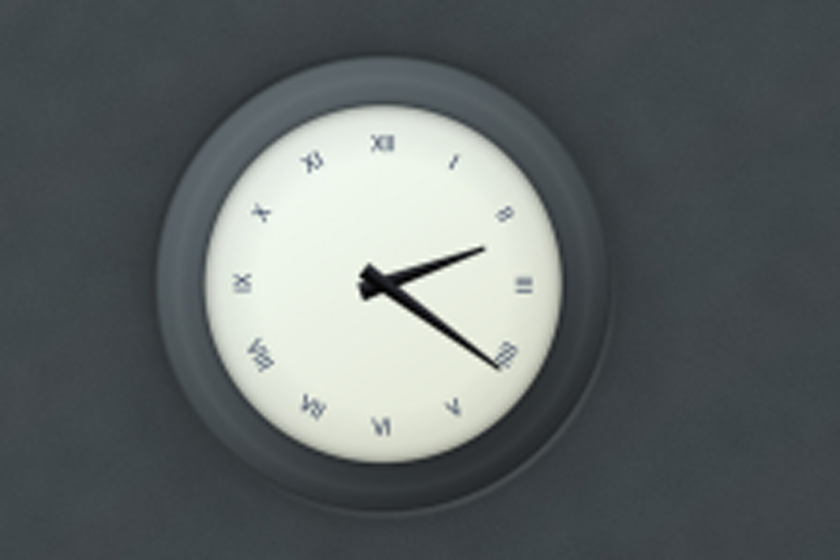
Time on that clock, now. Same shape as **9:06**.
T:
**2:21**
